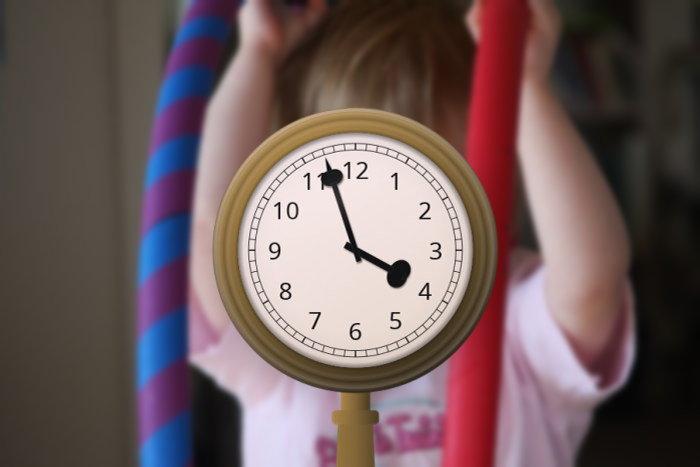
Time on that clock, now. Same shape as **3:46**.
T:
**3:57**
